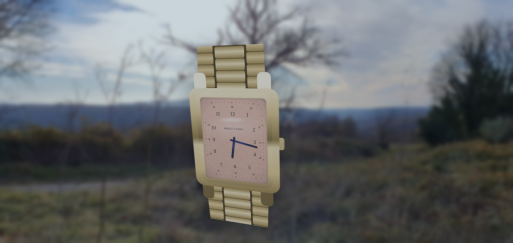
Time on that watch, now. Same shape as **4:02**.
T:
**6:17**
